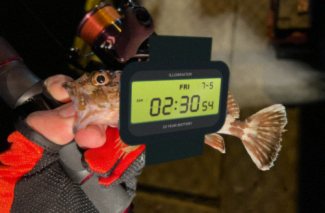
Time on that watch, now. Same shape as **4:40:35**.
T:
**2:30:54**
